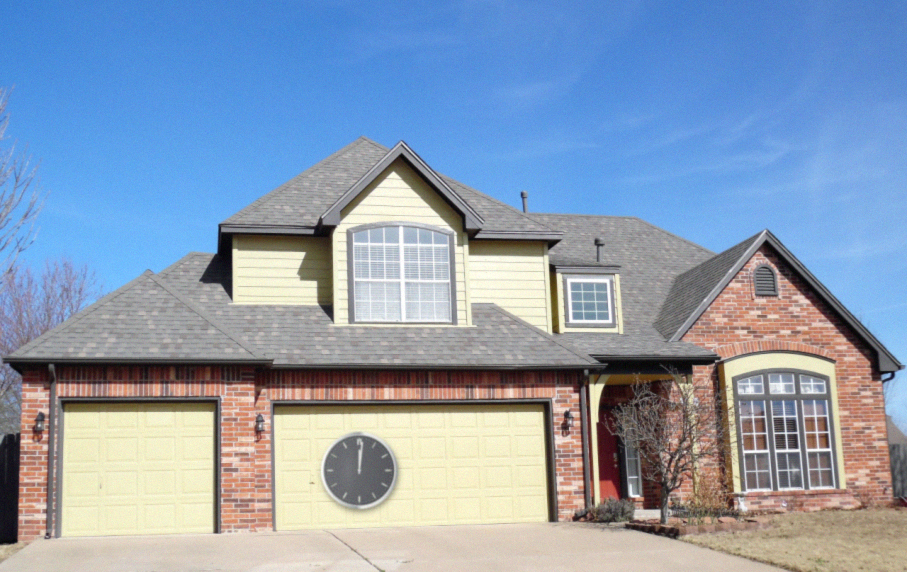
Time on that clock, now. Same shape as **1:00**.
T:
**12:01**
